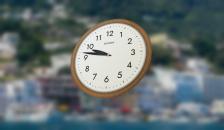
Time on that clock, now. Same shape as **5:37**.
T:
**9:47**
